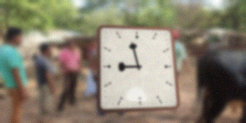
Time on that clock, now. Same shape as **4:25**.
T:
**8:58**
